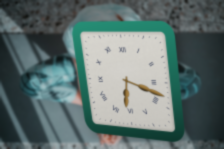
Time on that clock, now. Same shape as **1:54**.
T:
**6:18**
